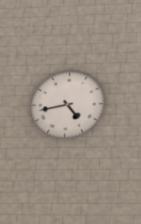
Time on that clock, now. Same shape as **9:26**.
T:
**4:43**
